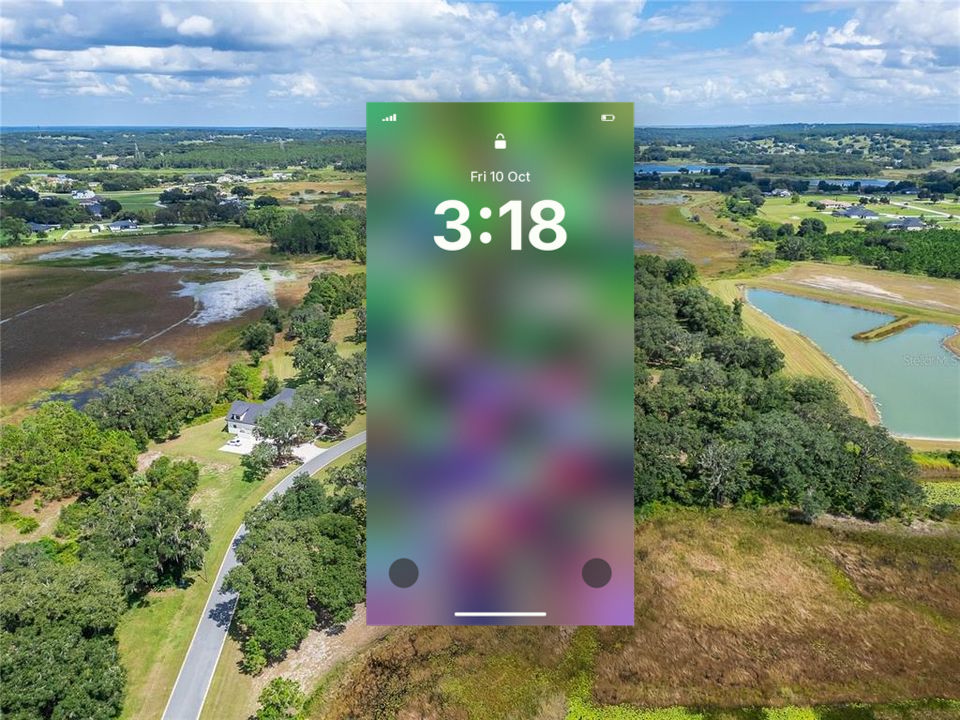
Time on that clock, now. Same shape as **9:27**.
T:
**3:18**
